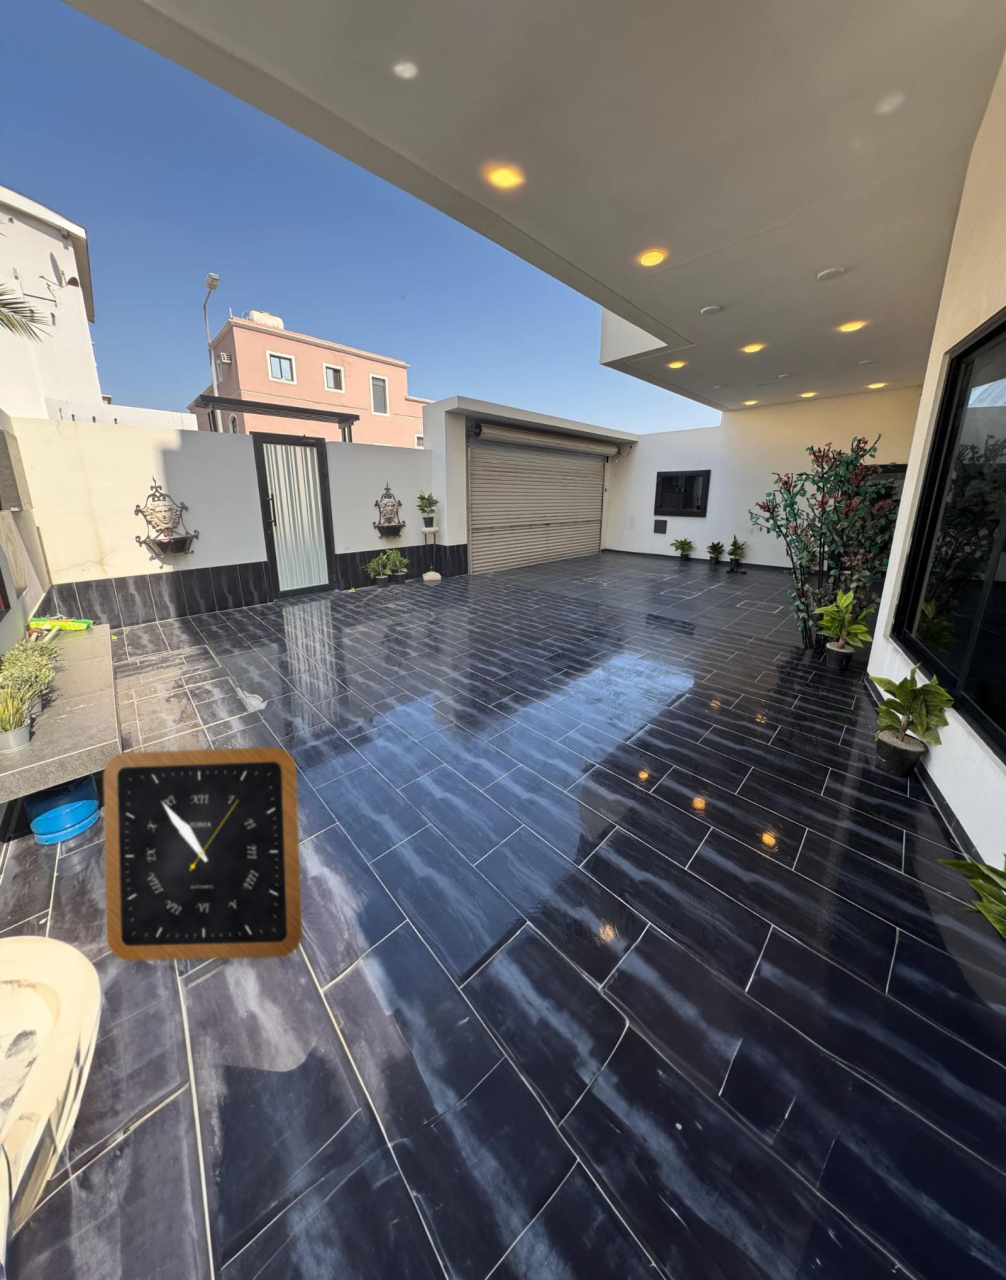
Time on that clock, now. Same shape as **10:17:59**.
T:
**10:54:06**
